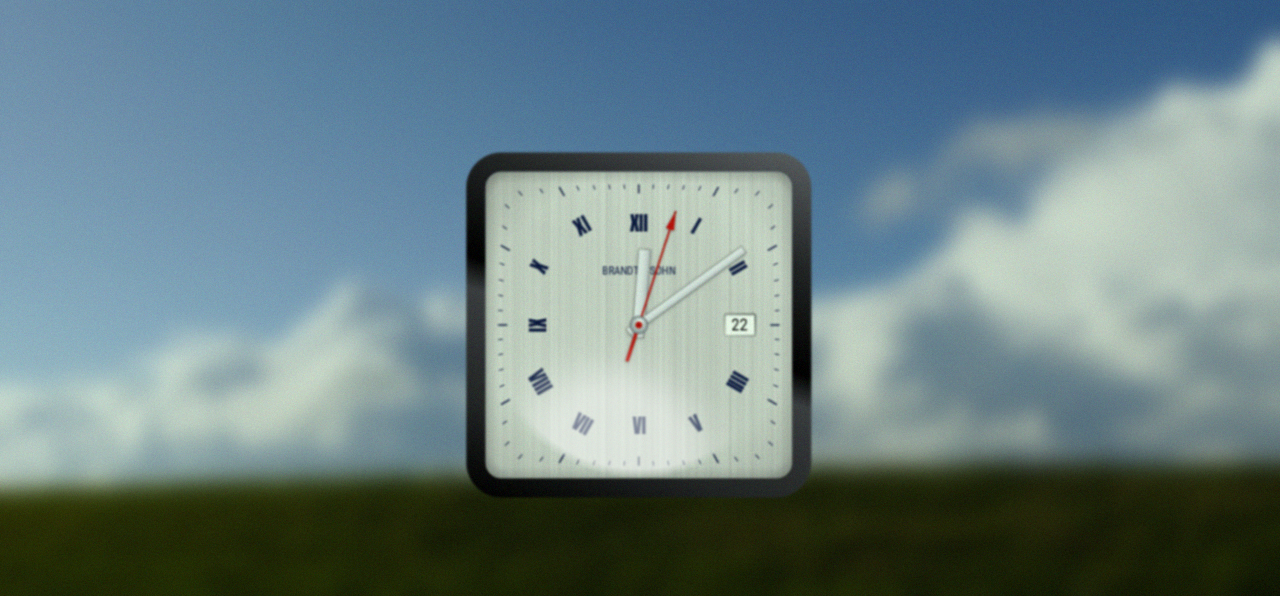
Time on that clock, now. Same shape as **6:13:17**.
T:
**12:09:03**
